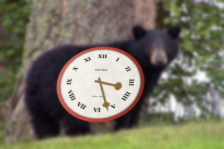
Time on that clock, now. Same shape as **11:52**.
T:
**3:27**
